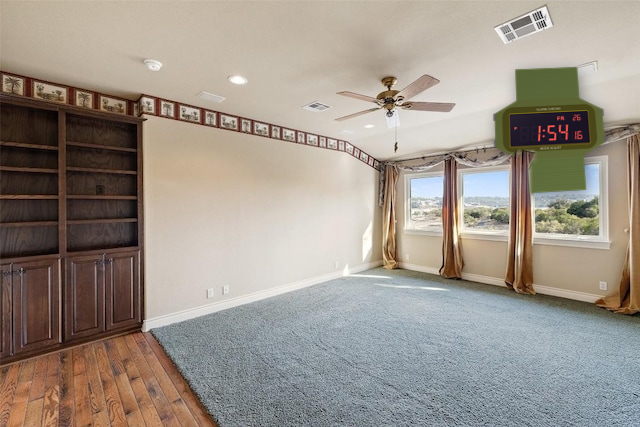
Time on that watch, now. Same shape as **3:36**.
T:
**1:54**
